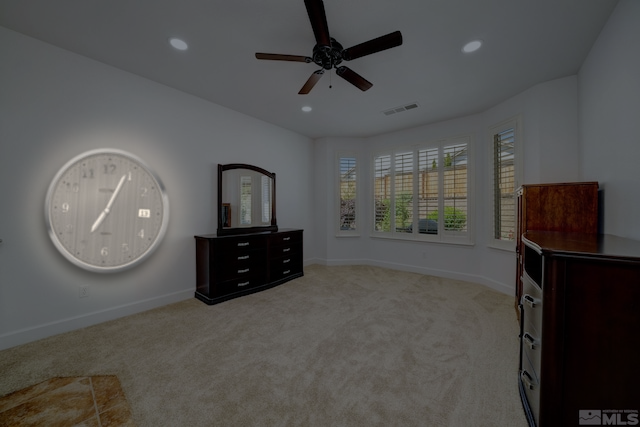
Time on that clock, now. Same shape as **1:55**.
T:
**7:04**
